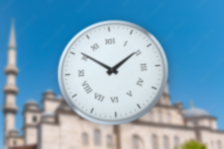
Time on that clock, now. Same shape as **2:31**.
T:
**1:51**
